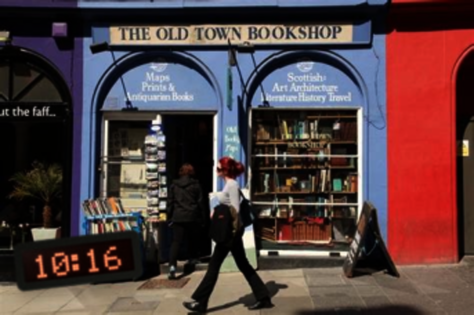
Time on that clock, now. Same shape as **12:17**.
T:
**10:16**
